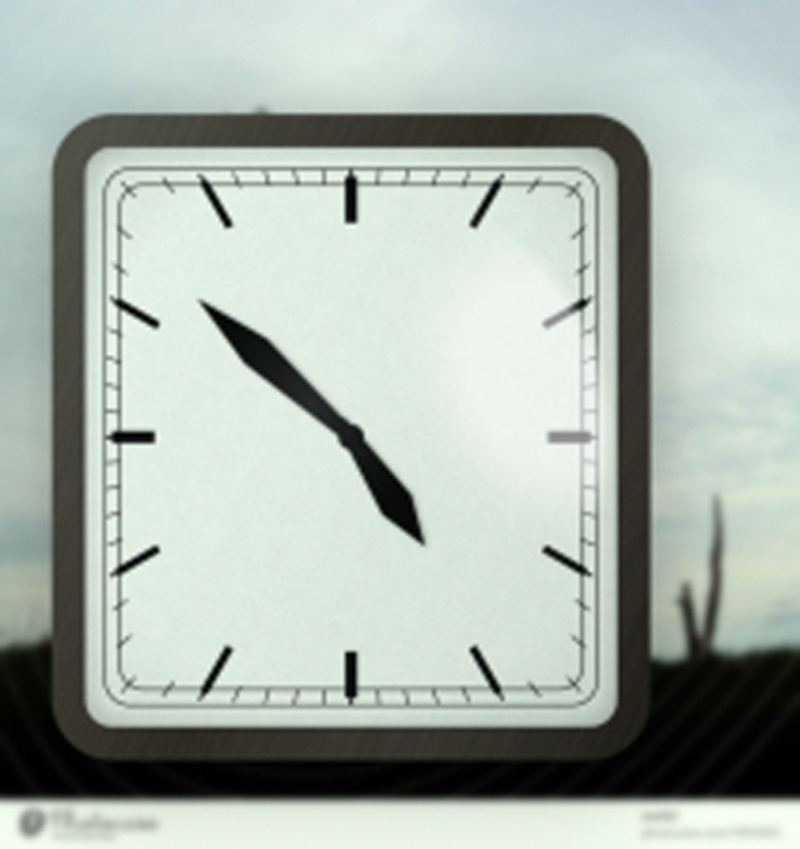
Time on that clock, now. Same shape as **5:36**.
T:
**4:52**
